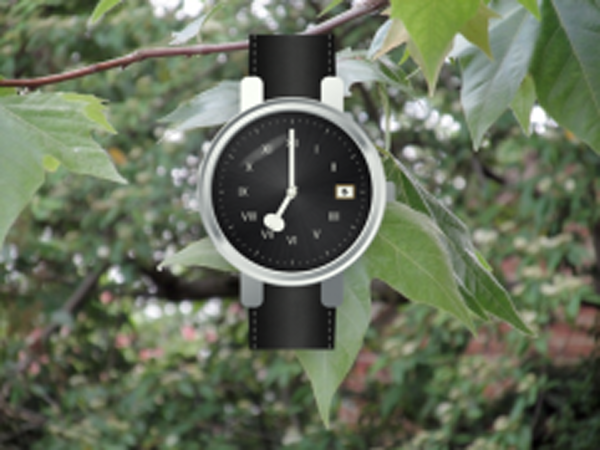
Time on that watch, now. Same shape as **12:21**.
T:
**7:00**
